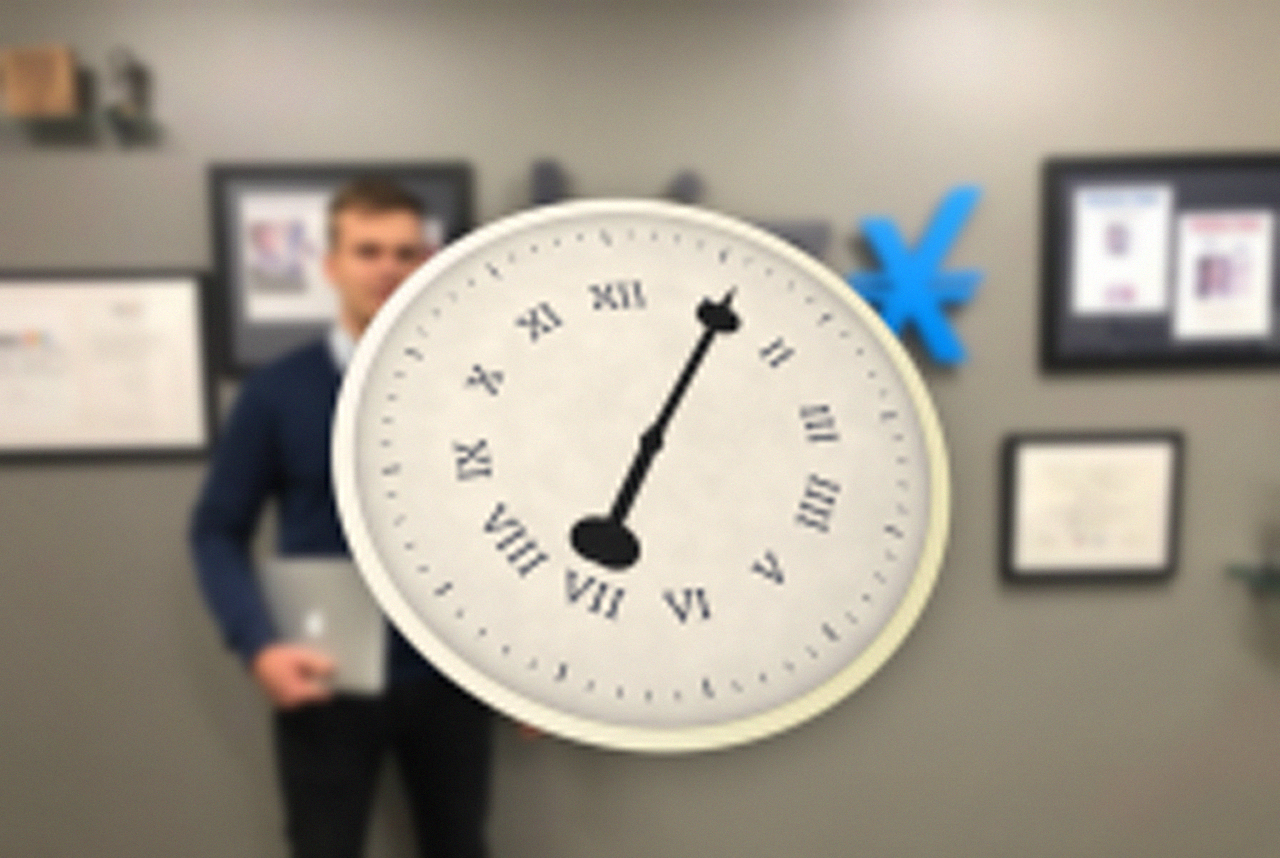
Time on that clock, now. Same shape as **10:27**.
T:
**7:06**
